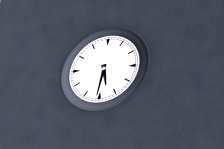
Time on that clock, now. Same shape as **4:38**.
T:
**5:31**
